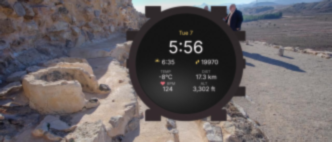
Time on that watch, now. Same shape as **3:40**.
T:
**5:56**
